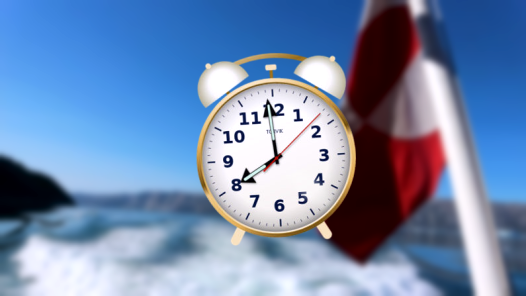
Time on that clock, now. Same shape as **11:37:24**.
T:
**7:59:08**
